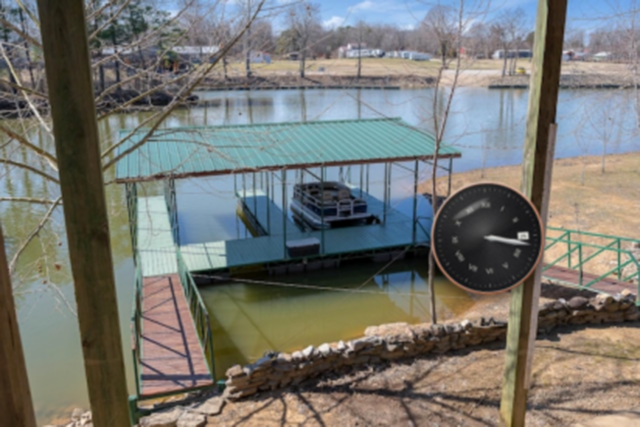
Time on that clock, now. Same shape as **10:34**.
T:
**3:17**
